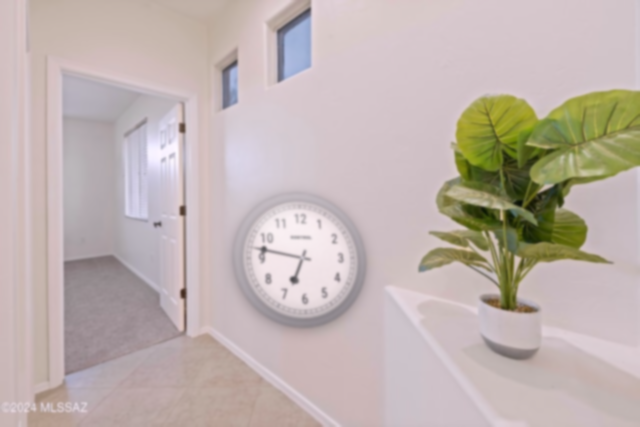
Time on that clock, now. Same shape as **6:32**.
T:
**6:47**
